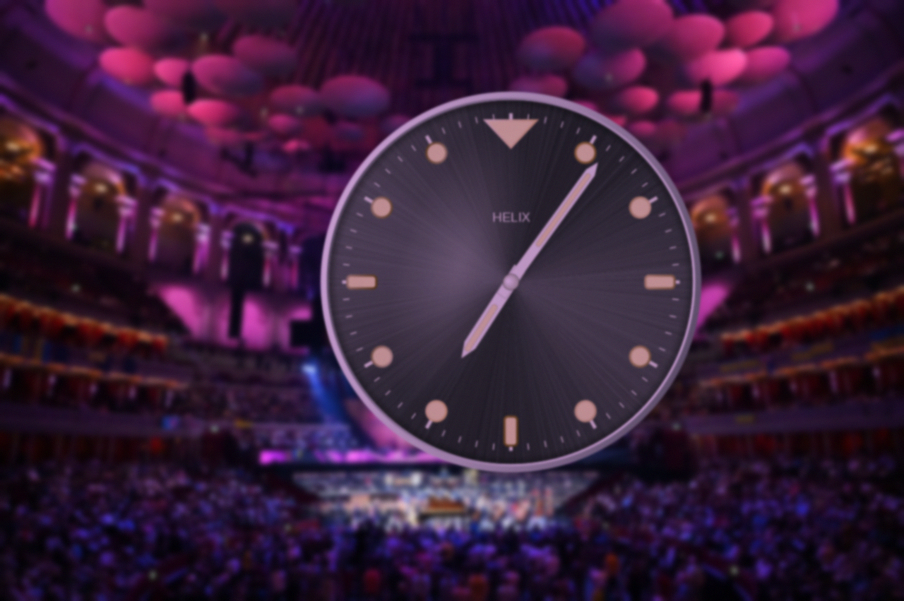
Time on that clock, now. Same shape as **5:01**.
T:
**7:06**
